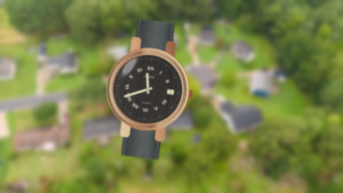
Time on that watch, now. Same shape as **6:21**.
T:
**11:41**
